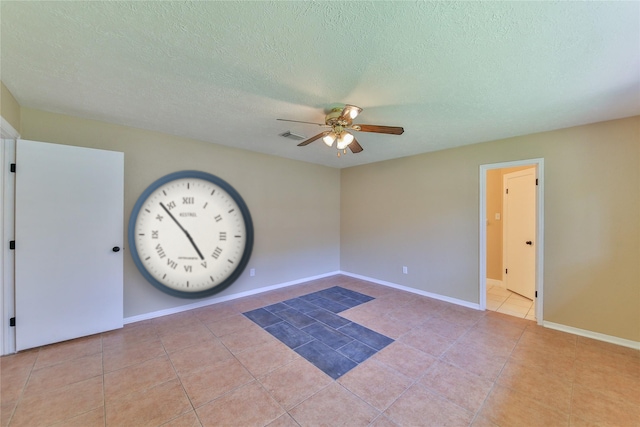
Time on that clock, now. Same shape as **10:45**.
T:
**4:53**
